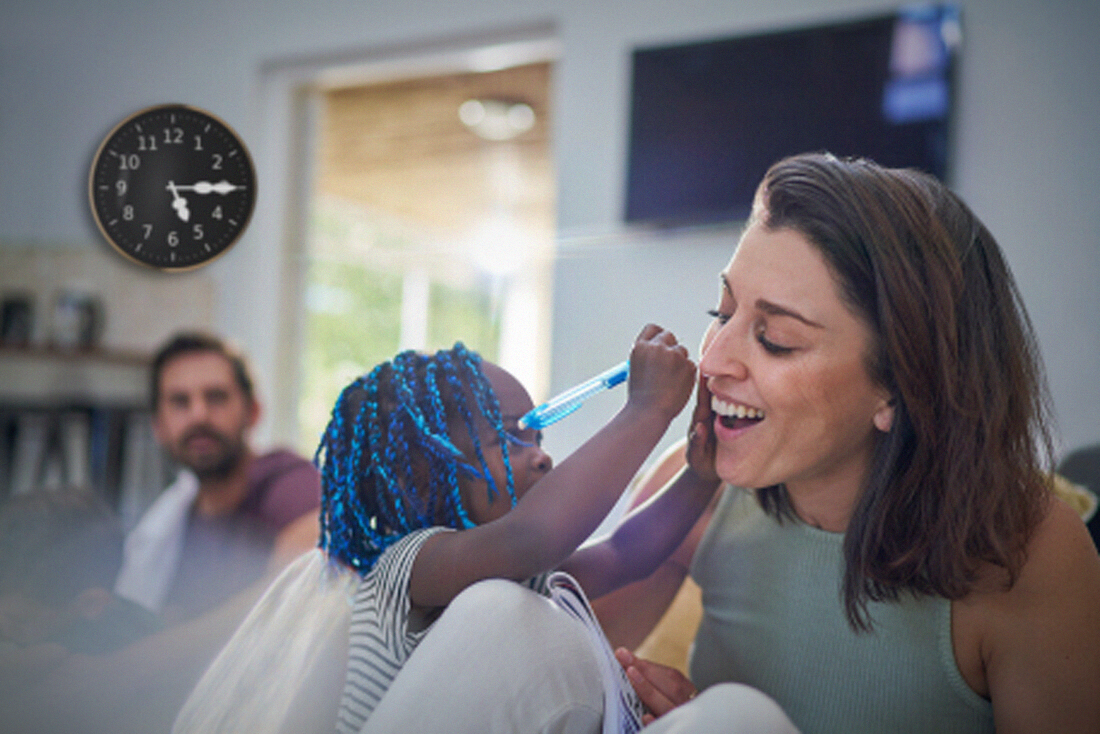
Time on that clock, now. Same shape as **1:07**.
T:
**5:15**
